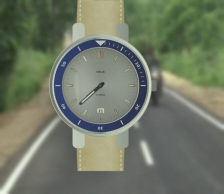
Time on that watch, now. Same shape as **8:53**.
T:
**7:38**
